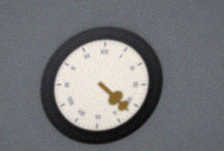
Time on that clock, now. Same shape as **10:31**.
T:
**4:22**
